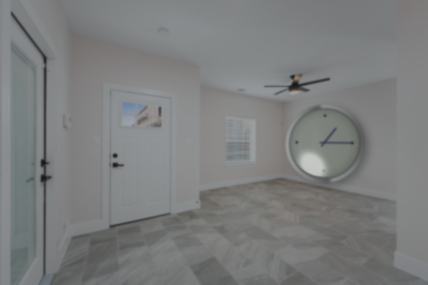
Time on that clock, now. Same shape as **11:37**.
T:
**1:15**
